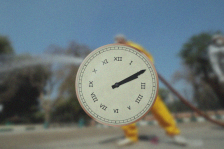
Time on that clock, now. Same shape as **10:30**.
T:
**2:10**
